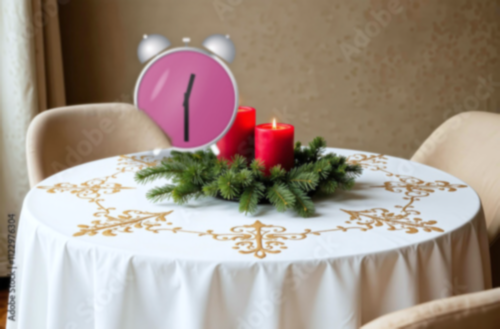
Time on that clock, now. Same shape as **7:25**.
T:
**12:30**
